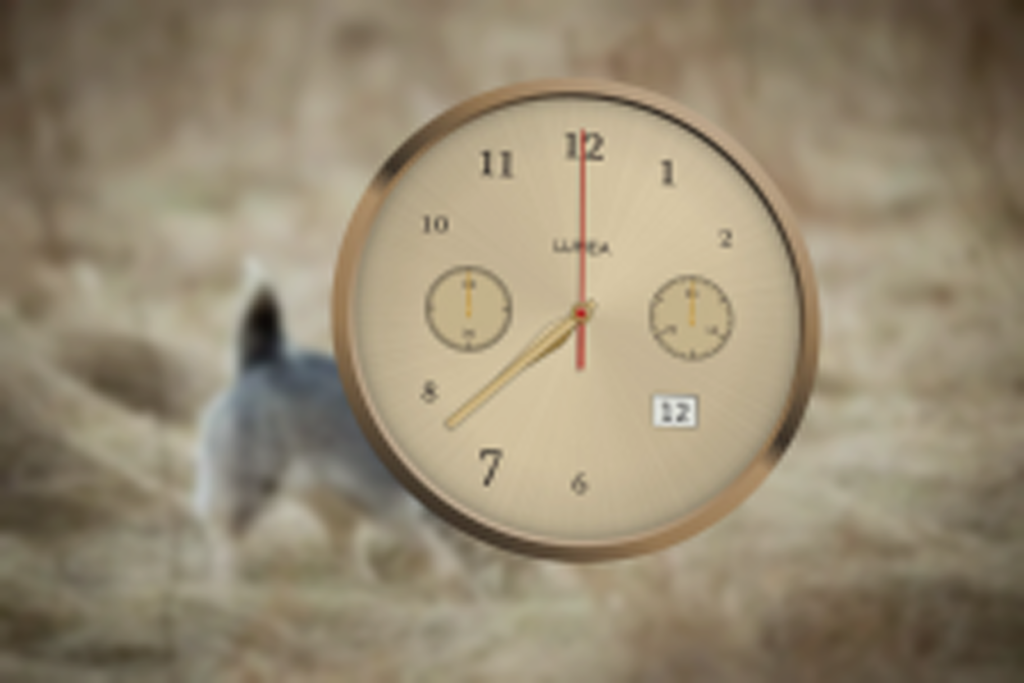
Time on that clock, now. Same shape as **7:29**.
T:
**7:38**
